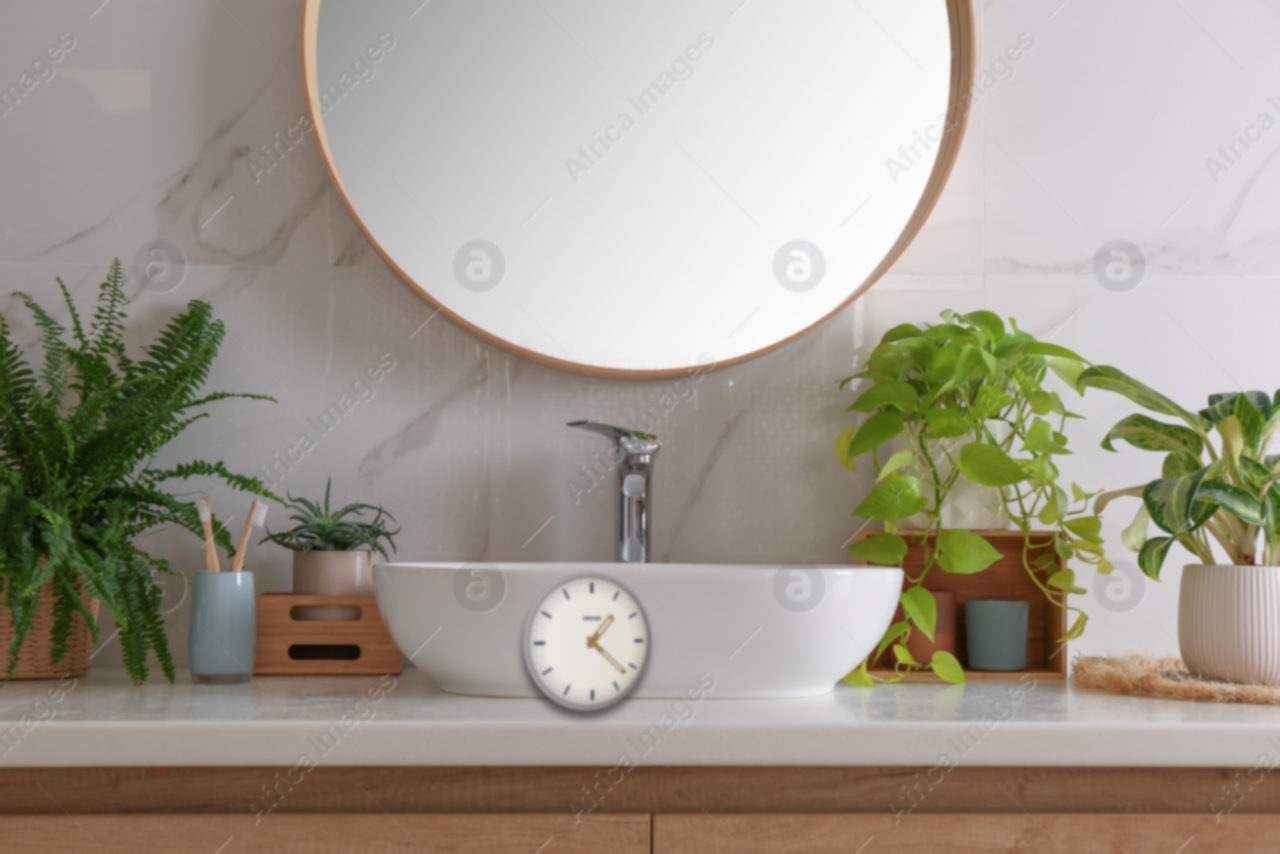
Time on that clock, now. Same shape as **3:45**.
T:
**1:22**
